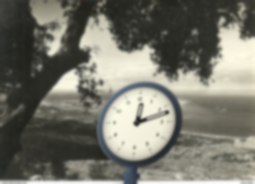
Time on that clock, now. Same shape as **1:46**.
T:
**12:12**
